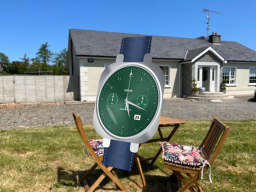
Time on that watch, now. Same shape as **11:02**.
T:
**5:18**
